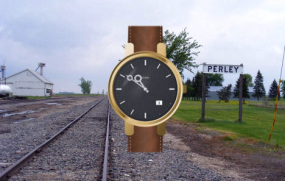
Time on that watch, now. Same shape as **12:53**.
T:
**10:51**
